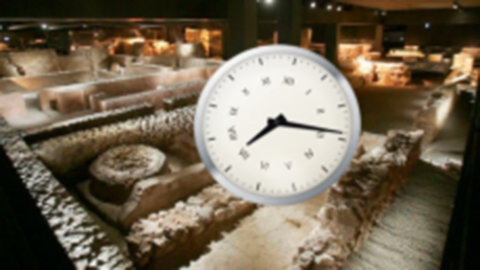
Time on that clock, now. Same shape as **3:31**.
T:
**7:14**
